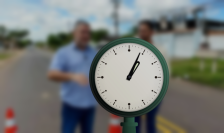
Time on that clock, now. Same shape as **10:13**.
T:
**1:04**
